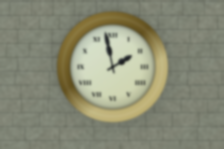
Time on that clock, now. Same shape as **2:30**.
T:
**1:58**
